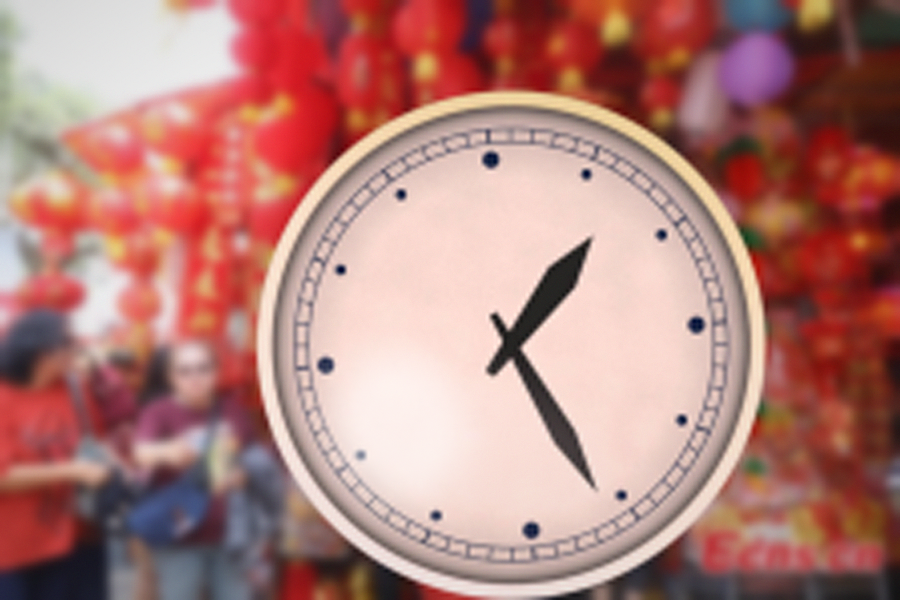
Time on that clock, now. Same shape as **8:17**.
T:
**1:26**
